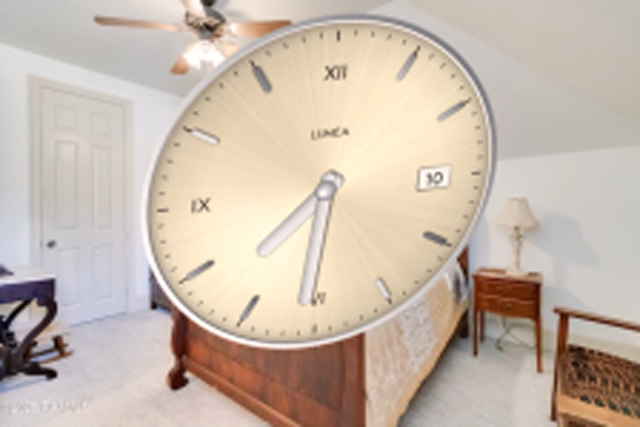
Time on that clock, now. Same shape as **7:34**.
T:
**7:31**
